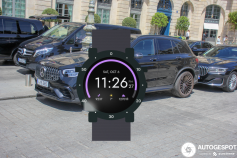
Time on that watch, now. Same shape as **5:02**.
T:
**11:26**
